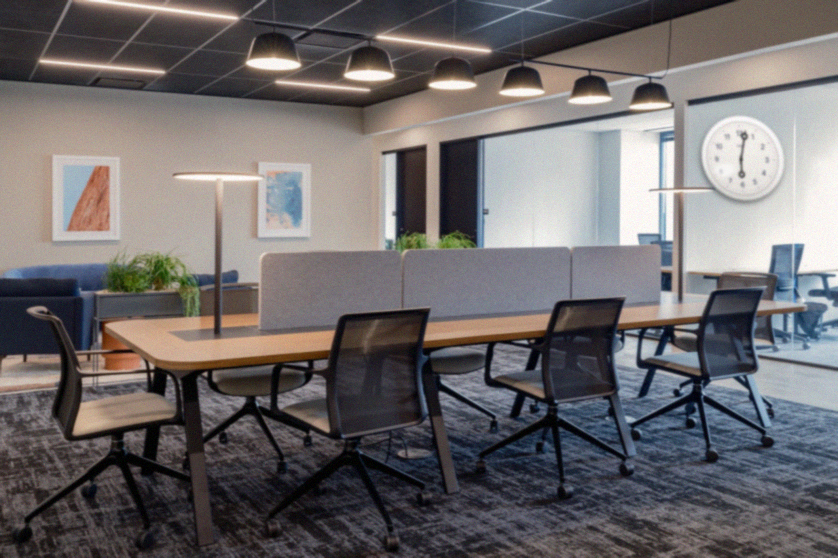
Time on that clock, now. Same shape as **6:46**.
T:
**6:02**
